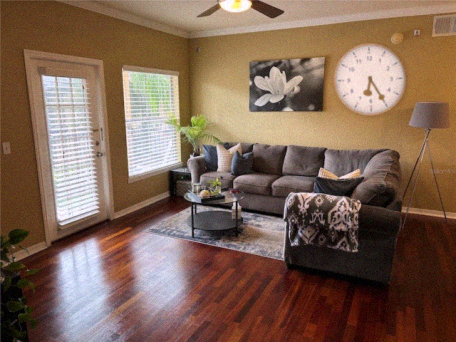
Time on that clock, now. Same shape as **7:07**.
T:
**6:25**
